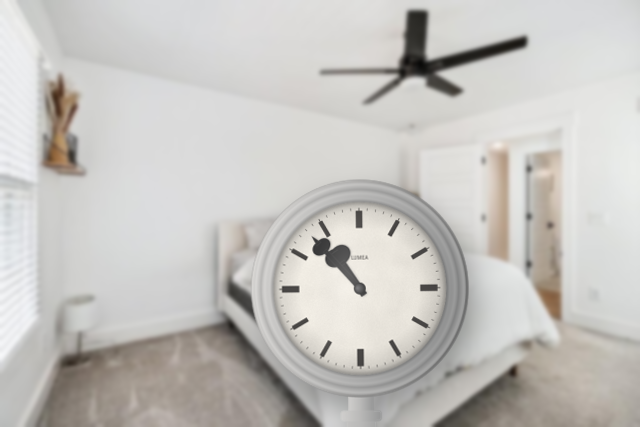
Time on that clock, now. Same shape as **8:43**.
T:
**10:53**
